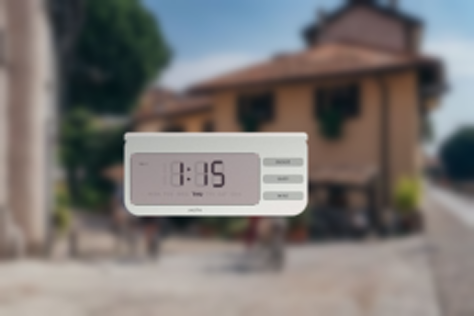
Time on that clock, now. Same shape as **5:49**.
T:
**1:15**
